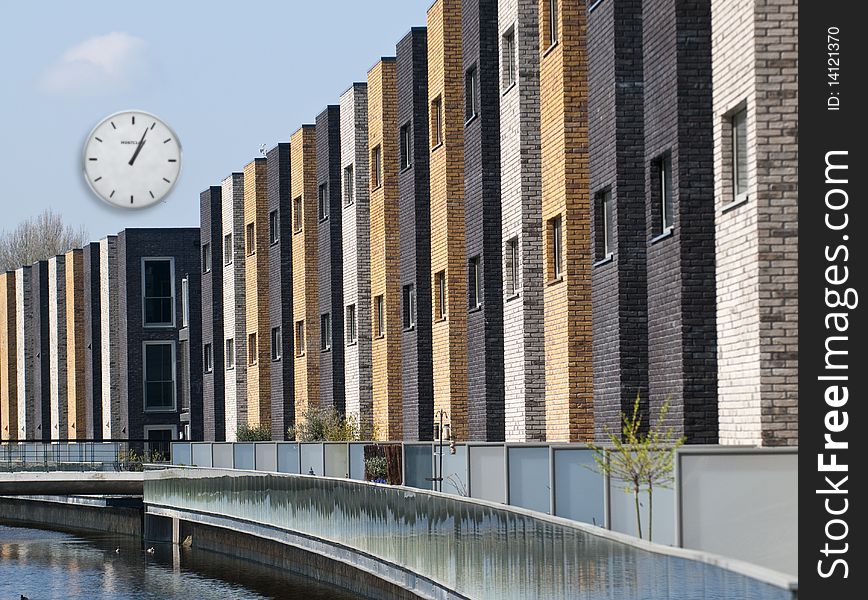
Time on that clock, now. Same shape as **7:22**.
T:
**1:04**
